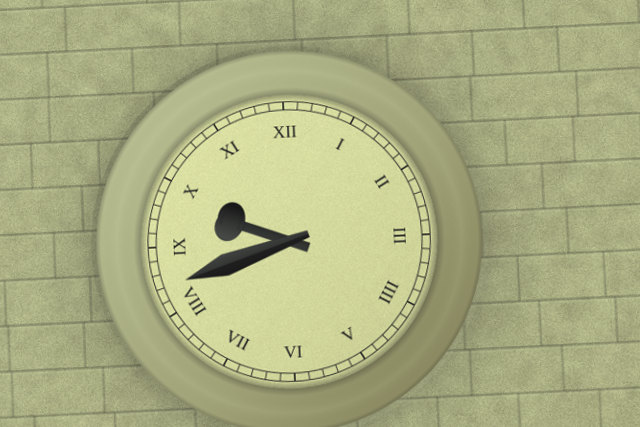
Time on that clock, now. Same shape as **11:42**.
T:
**9:42**
